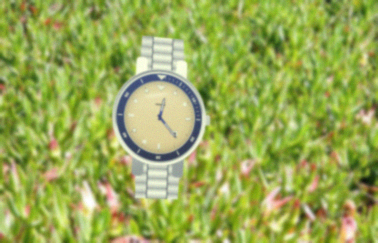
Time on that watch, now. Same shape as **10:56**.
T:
**12:23**
